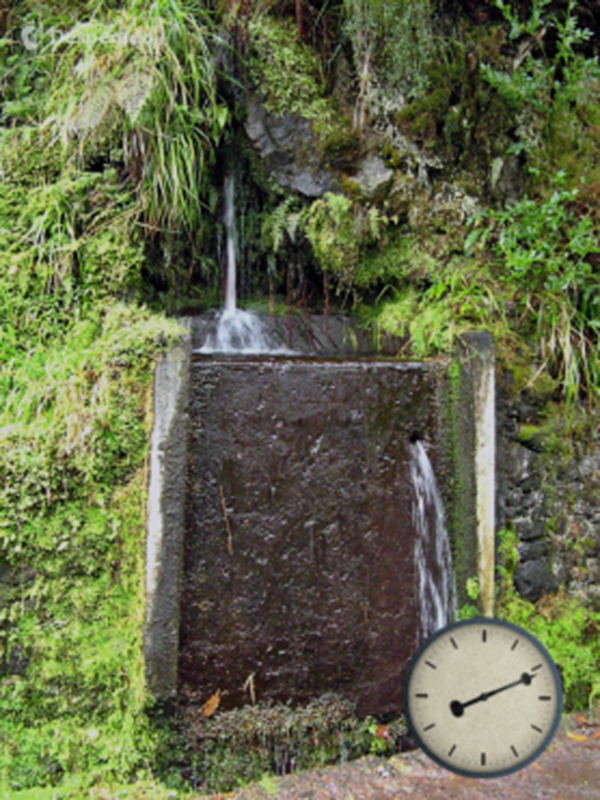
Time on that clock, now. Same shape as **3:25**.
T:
**8:11**
